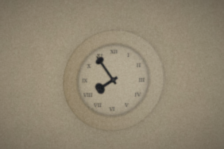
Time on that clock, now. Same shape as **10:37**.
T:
**7:54**
